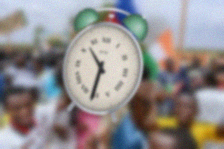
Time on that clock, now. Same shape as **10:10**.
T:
**10:31**
